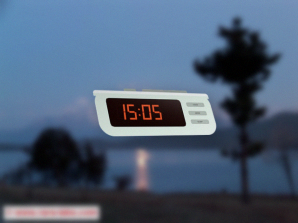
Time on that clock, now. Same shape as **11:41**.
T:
**15:05**
